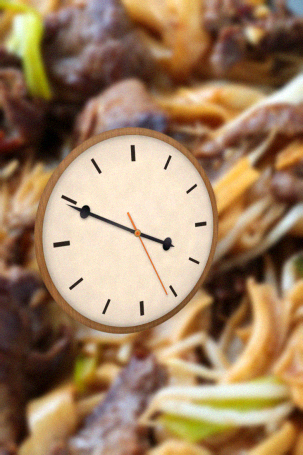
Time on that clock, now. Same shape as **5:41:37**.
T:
**3:49:26**
